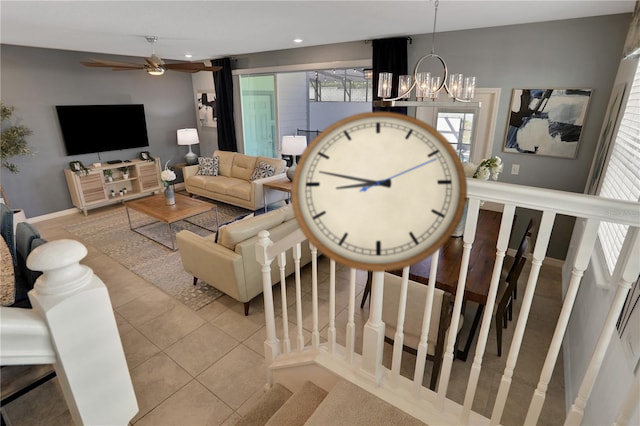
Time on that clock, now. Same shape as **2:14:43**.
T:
**8:47:11**
